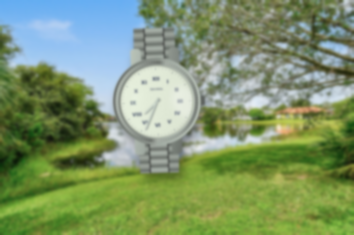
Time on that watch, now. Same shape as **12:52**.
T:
**7:34**
